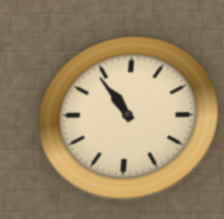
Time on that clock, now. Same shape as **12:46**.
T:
**10:54**
